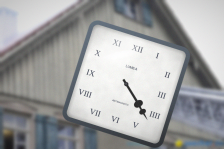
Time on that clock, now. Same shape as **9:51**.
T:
**4:22**
